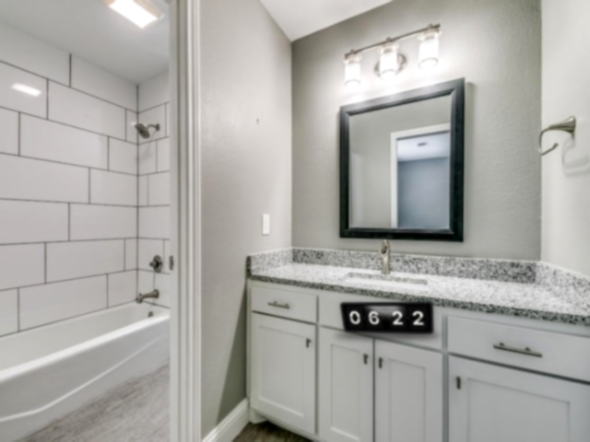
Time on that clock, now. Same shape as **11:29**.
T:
**6:22**
